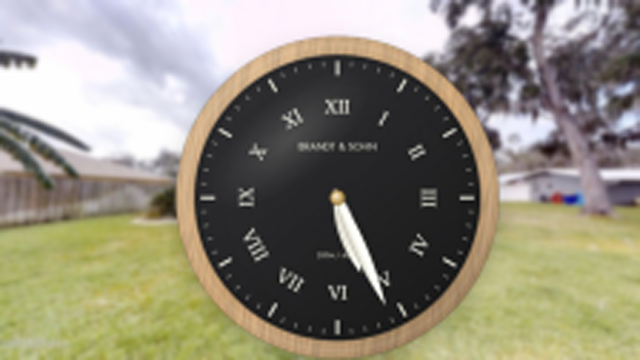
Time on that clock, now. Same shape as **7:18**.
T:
**5:26**
